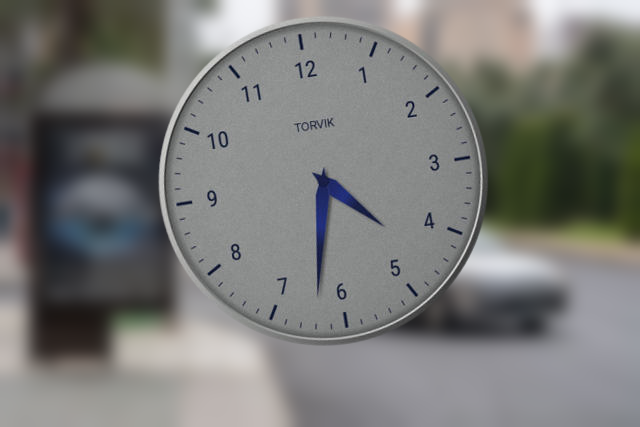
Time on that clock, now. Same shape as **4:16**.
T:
**4:32**
